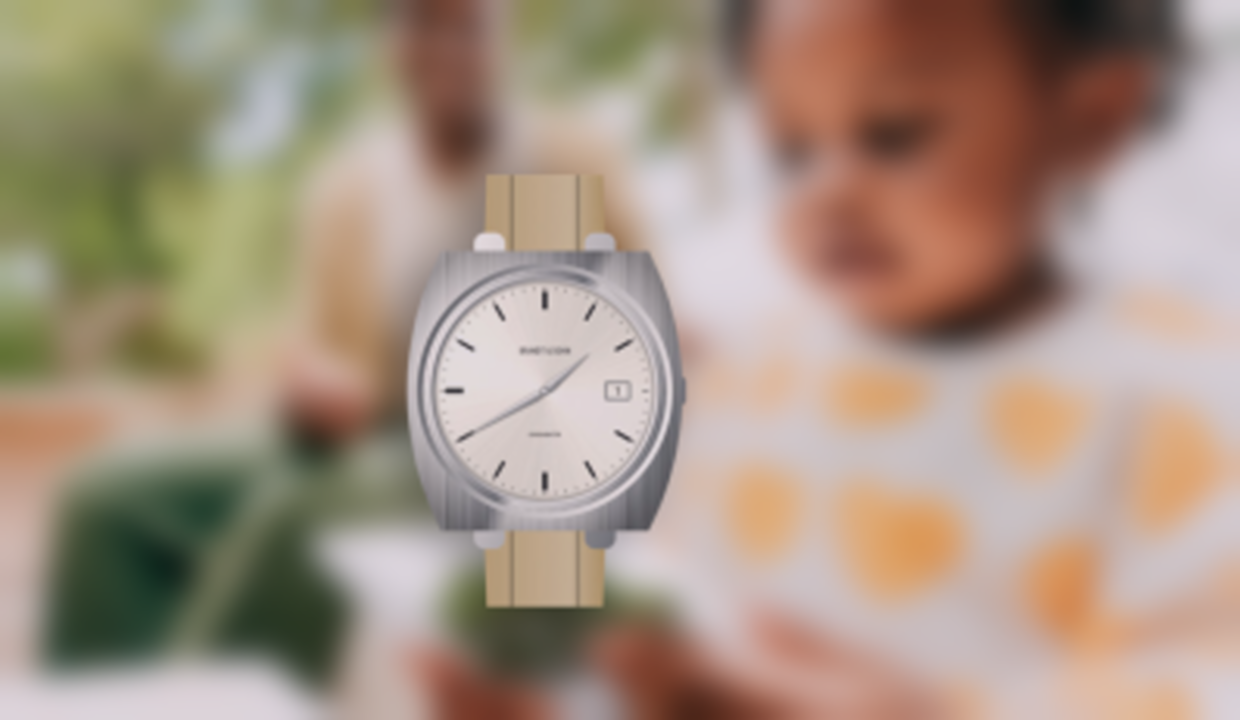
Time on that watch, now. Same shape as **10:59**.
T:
**1:40**
